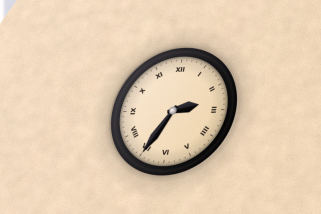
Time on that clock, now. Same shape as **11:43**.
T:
**2:35**
